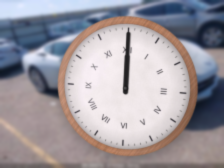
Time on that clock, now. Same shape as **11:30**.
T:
**12:00**
